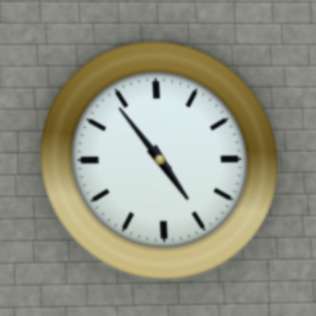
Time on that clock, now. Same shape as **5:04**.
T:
**4:54**
